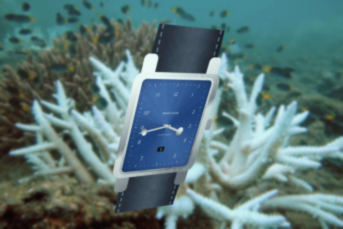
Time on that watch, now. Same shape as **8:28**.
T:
**3:43**
